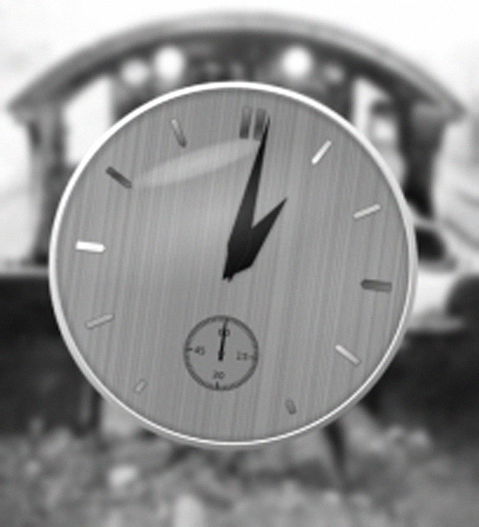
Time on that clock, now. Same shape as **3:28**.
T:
**1:01**
